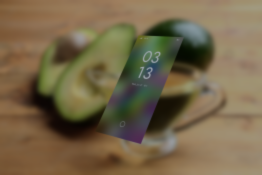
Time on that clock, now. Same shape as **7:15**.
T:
**3:13**
